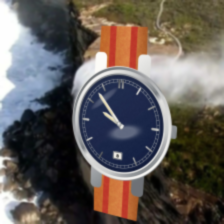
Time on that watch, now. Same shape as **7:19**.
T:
**9:53**
